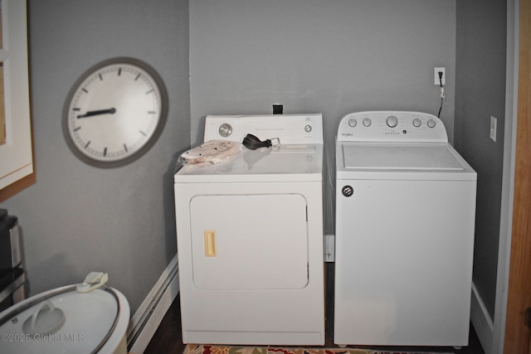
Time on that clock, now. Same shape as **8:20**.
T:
**8:43**
